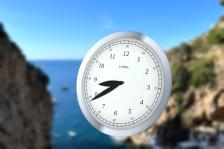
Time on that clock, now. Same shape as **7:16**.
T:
**8:39**
